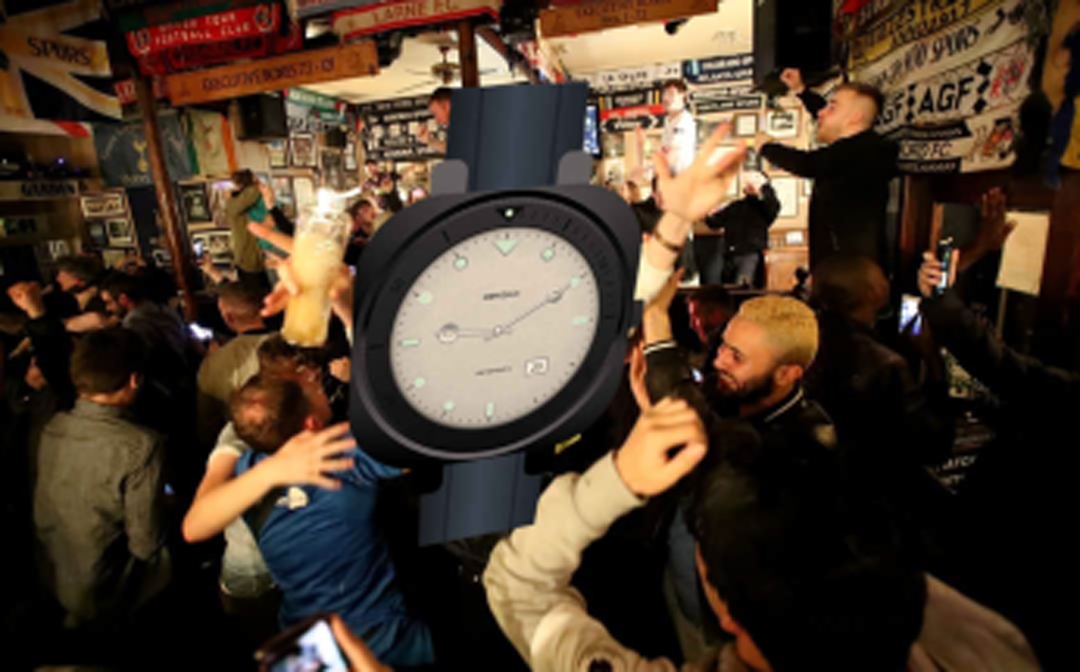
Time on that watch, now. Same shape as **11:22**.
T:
**9:10**
